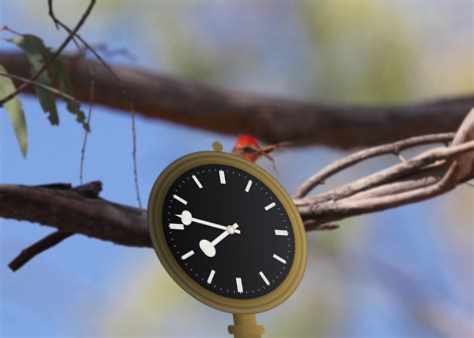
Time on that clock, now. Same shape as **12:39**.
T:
**7:47**
